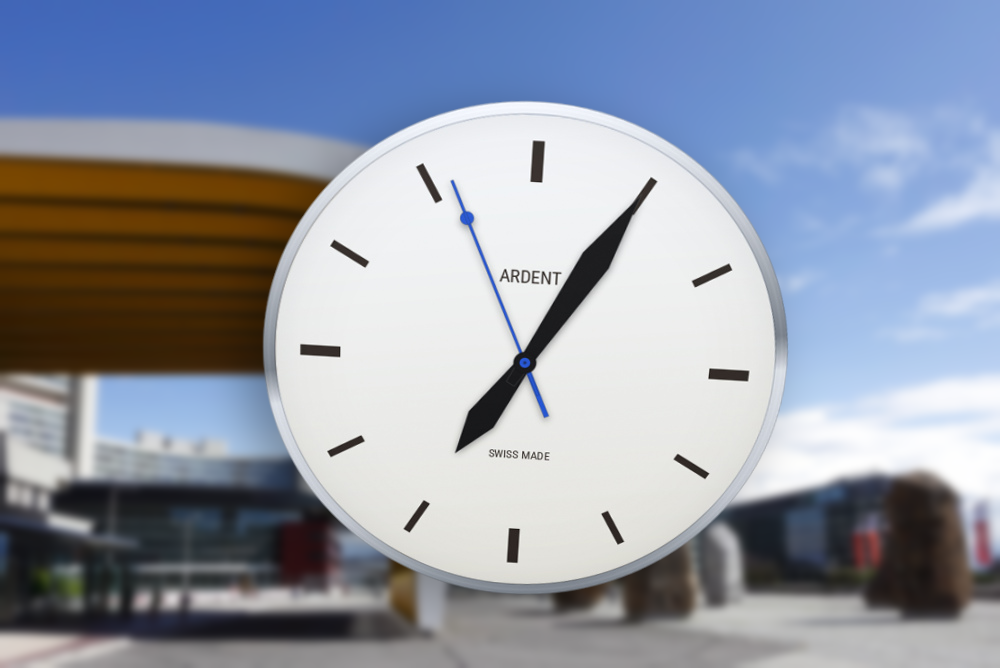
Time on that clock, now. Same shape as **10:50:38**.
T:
**7:04:56**
